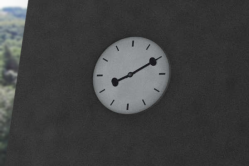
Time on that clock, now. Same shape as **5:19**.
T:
**8:10**
